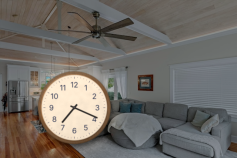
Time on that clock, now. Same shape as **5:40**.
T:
**7:19**
